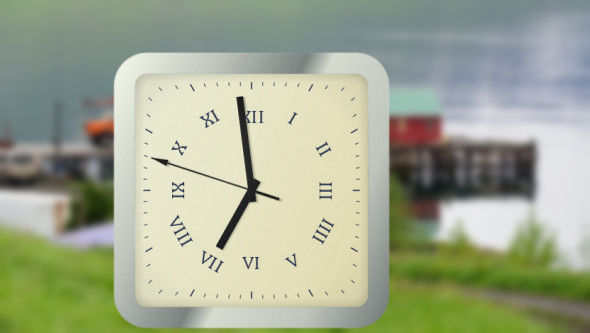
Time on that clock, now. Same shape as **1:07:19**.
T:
**6:58:48**
